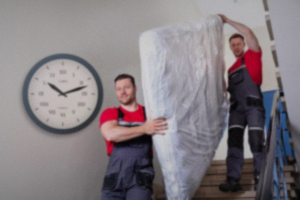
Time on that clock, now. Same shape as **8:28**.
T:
**10:12**
